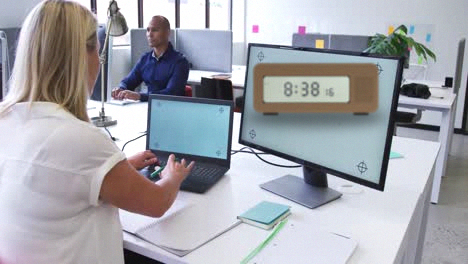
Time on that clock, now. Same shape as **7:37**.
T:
**8:38**
